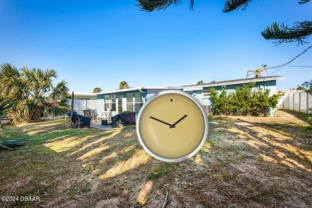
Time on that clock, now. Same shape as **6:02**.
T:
**1:49**
